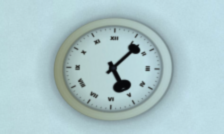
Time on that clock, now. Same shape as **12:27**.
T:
**5:07**
